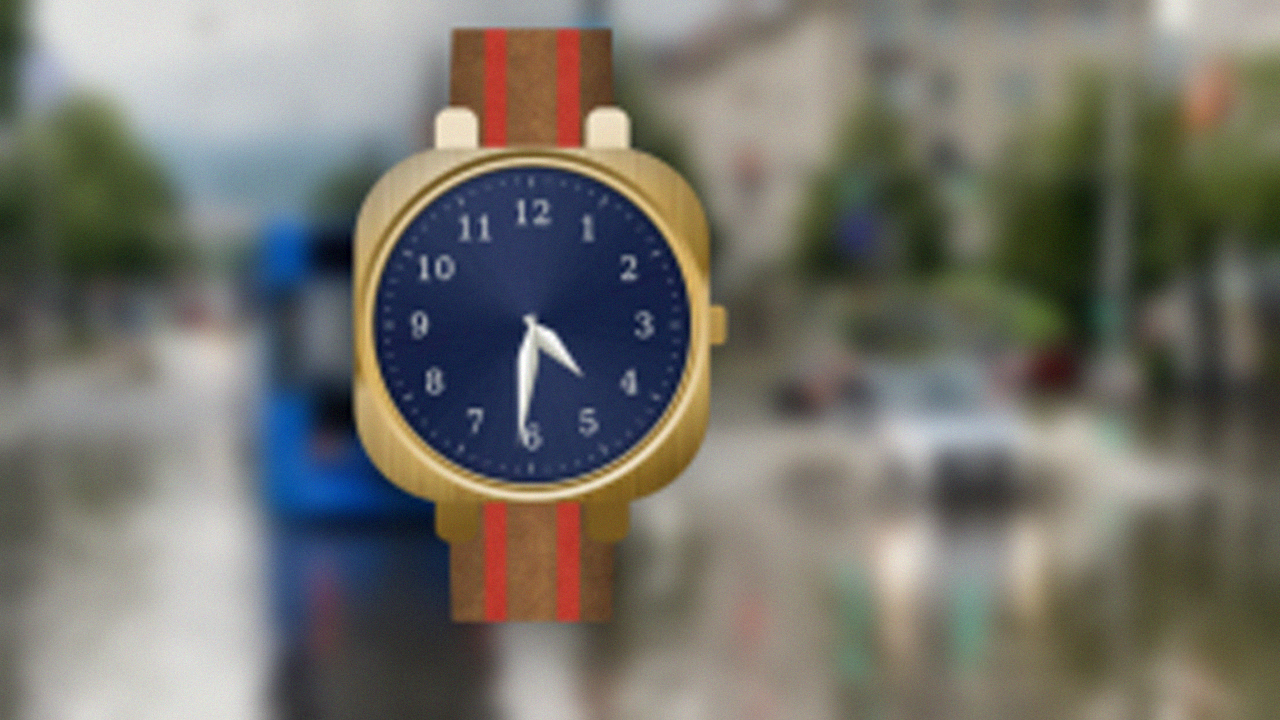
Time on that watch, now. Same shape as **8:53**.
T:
**4:31**
